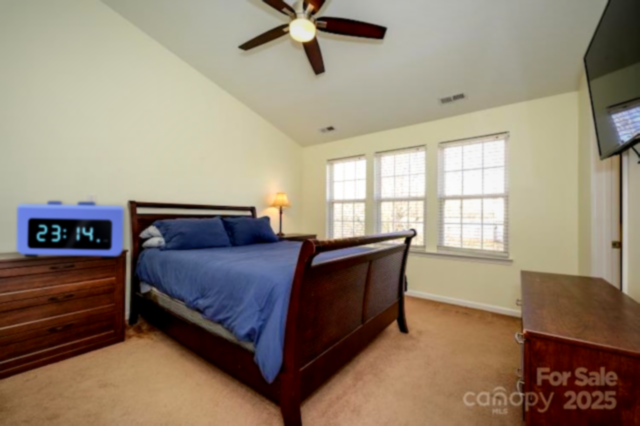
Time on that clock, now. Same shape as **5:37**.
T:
**23:14**
